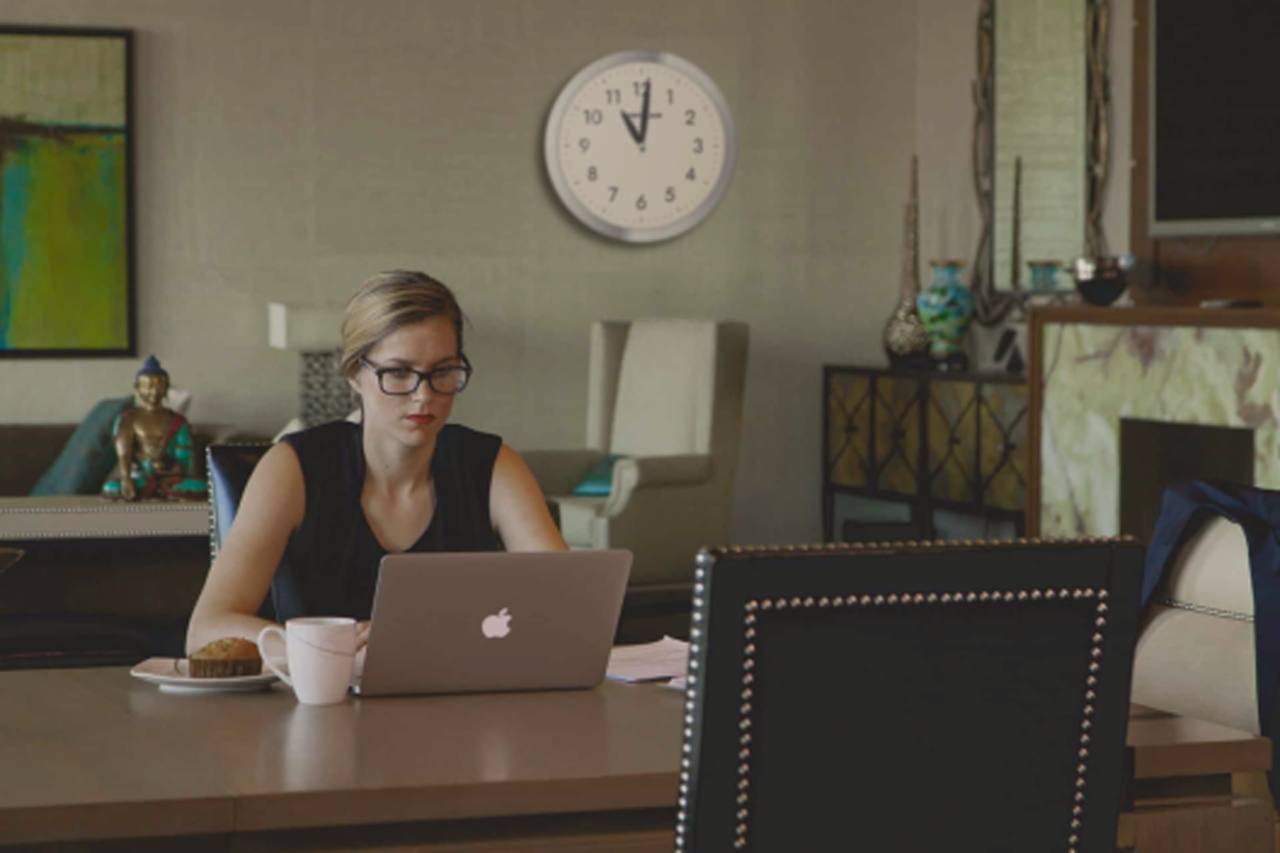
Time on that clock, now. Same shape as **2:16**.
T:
**11:01**
